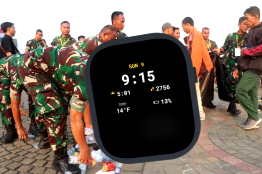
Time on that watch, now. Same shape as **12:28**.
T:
**9:15**
